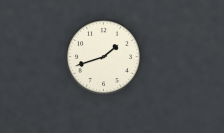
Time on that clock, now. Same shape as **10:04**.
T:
**1:42**
